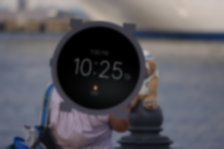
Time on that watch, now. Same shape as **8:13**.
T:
**10:25**
